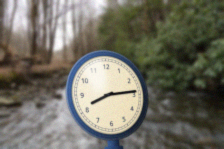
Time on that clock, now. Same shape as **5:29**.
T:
**8:14**
